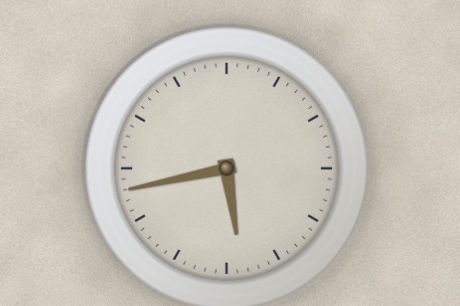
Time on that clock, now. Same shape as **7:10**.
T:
**5:43**
